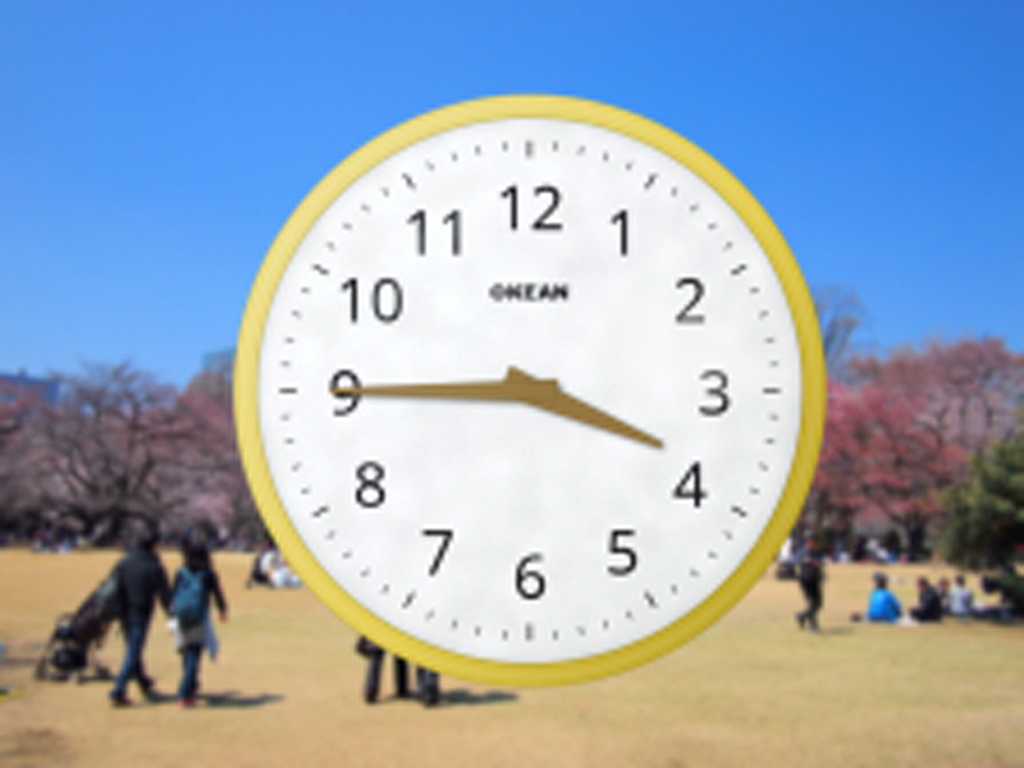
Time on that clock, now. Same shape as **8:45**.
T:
**3:45**
